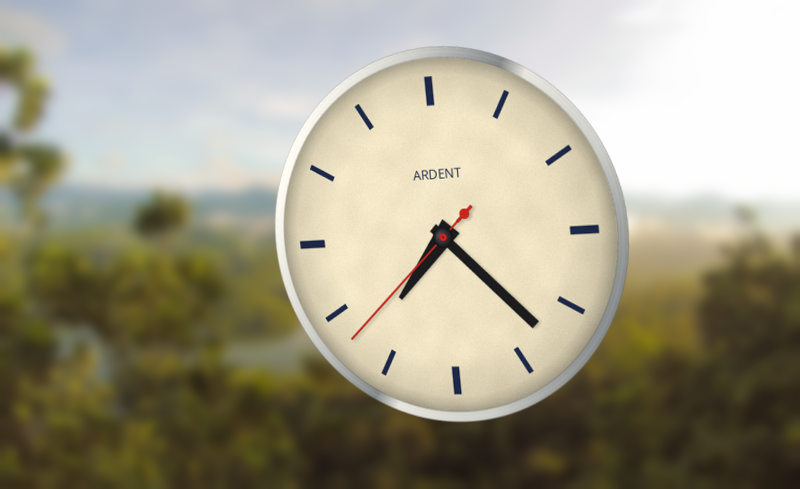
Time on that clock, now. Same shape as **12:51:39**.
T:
**7:22:38**
